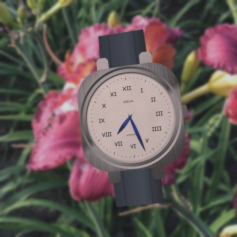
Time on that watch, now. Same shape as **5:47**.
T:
**7:27**
